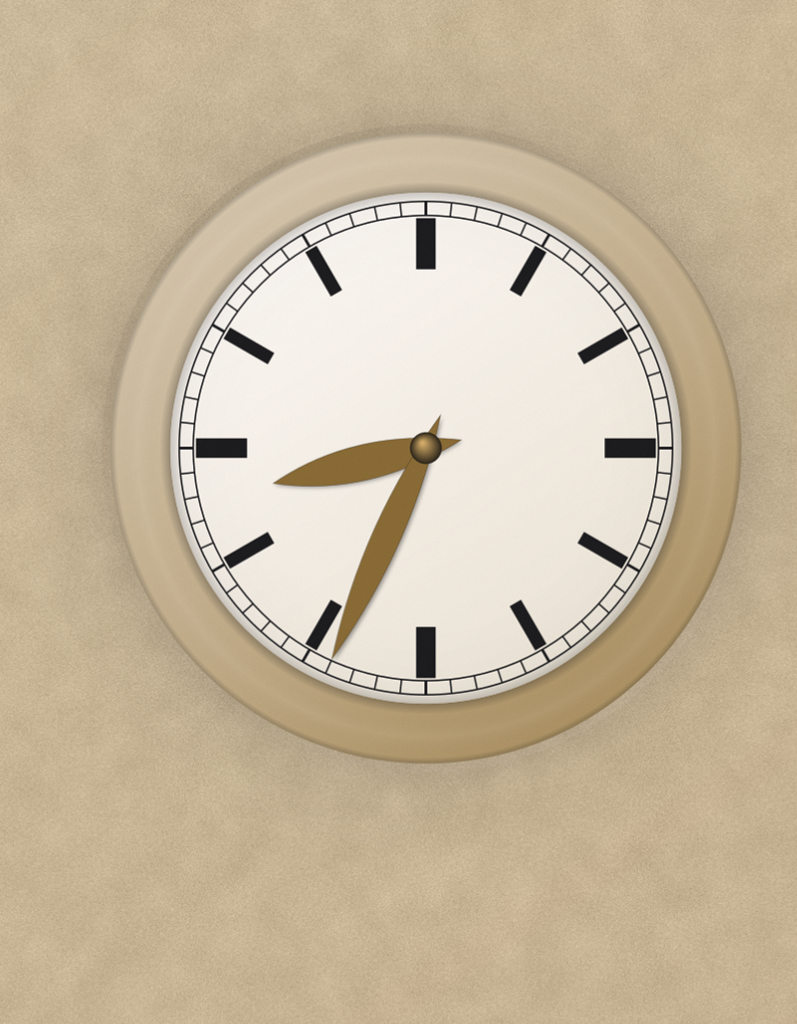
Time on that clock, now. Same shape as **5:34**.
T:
**8:34**
